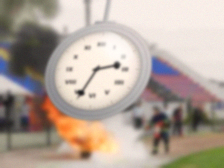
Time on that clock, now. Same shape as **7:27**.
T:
**2:34**
